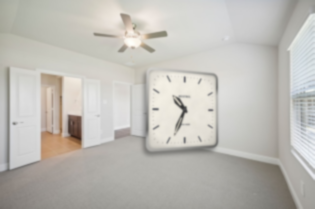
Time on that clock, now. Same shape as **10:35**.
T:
**10:34**
